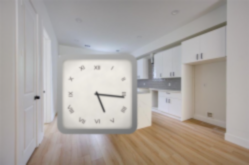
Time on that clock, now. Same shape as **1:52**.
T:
**5:16**
